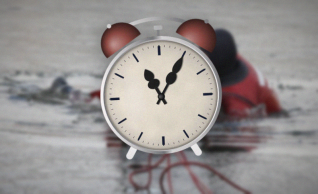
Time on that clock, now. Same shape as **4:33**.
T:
**11:05**
